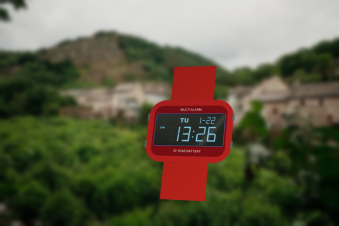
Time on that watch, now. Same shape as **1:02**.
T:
**13:26**
